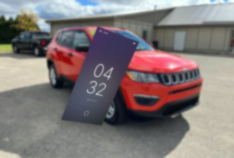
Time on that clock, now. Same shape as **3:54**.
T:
**4:32**
